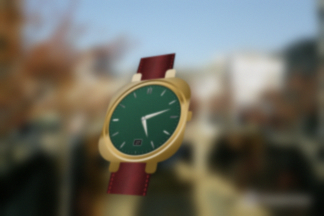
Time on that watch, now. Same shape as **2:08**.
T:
**5:12**
